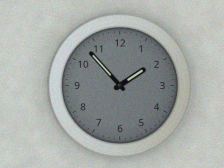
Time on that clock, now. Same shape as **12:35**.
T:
**1:53**
